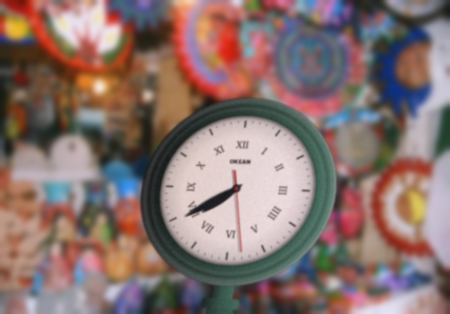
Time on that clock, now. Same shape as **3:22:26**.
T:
**7:39:28**
